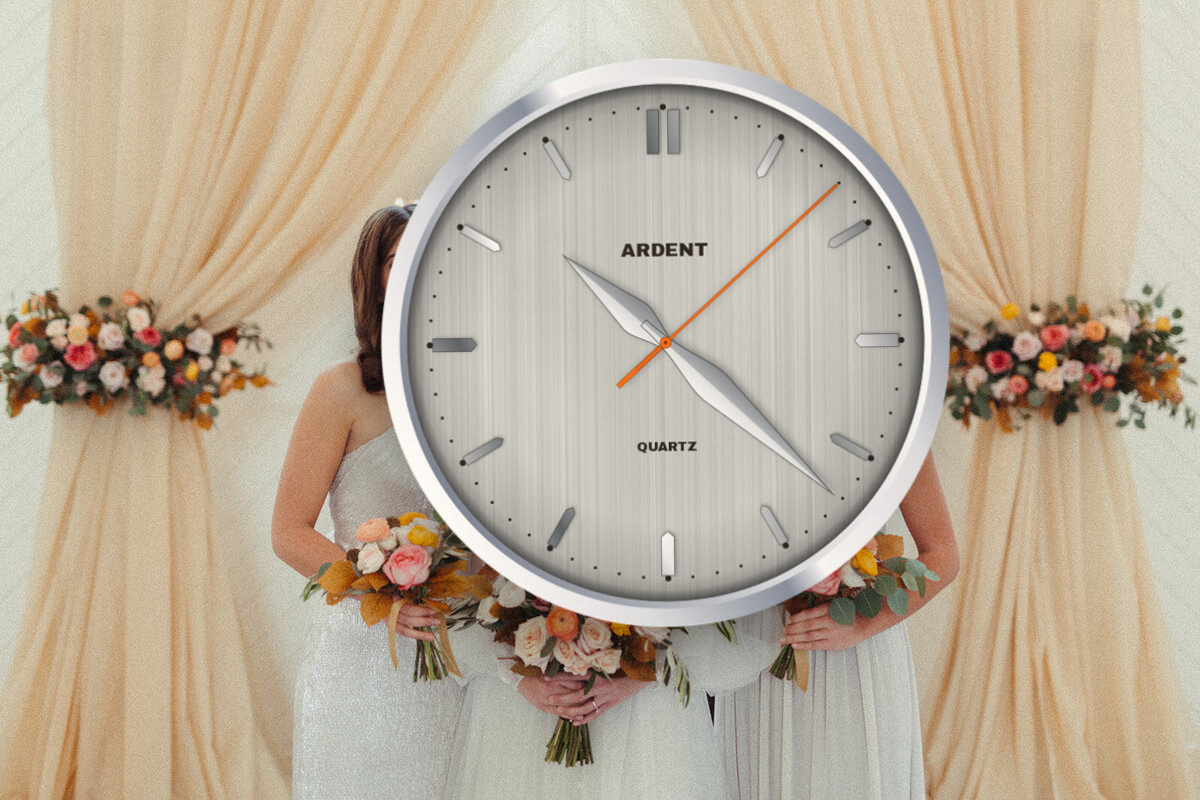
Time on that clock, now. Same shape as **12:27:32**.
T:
**10:22:08**
